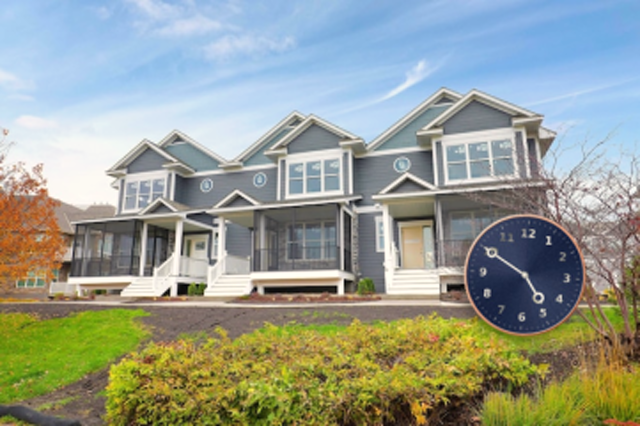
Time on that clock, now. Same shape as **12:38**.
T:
**4:50**
